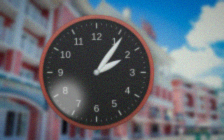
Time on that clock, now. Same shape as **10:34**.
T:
**2:06**
